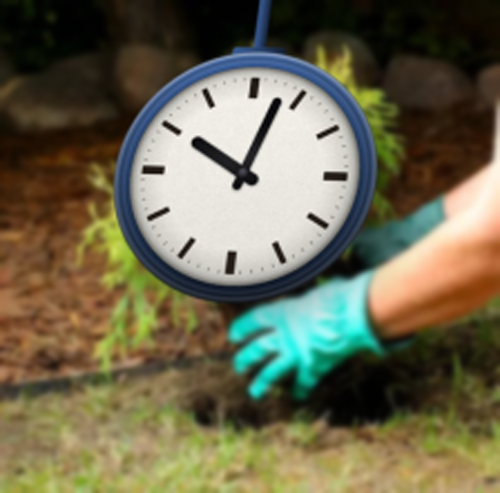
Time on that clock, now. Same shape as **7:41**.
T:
**10:03**
